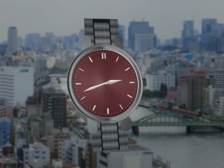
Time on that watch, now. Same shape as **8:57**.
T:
**2:42**
